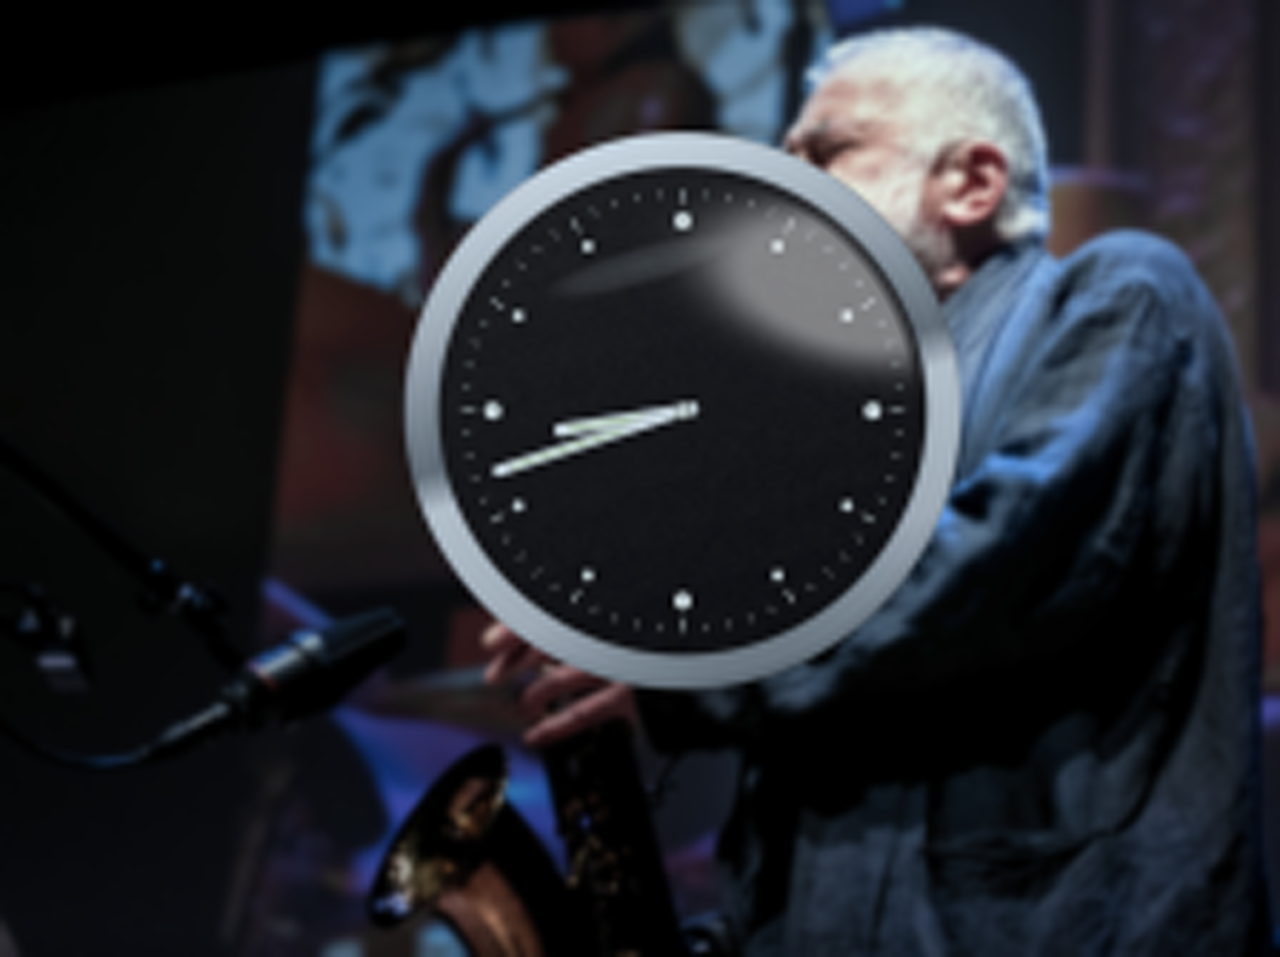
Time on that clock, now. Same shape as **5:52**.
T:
**8:42**
